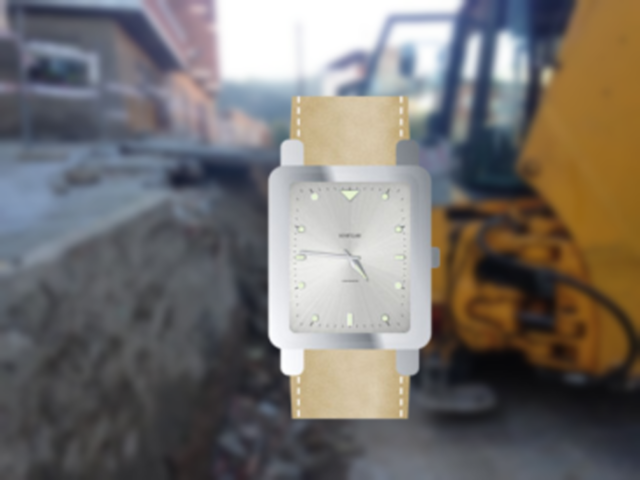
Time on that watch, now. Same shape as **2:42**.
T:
**4:46**
